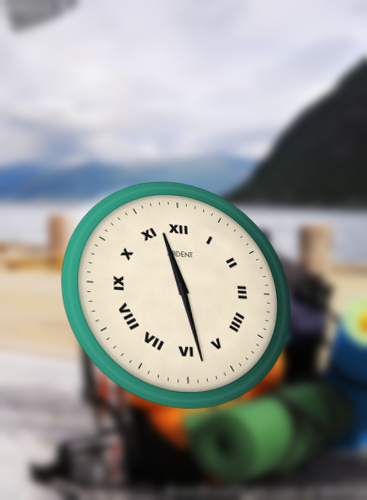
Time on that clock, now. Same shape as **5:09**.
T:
**11:28**
